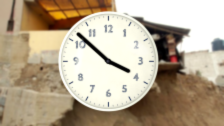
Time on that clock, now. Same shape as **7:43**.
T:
**3:52**
